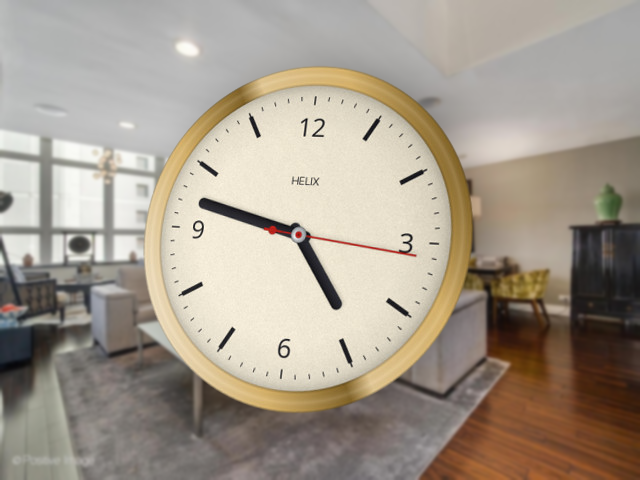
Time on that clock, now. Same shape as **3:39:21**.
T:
**4:47:16**
